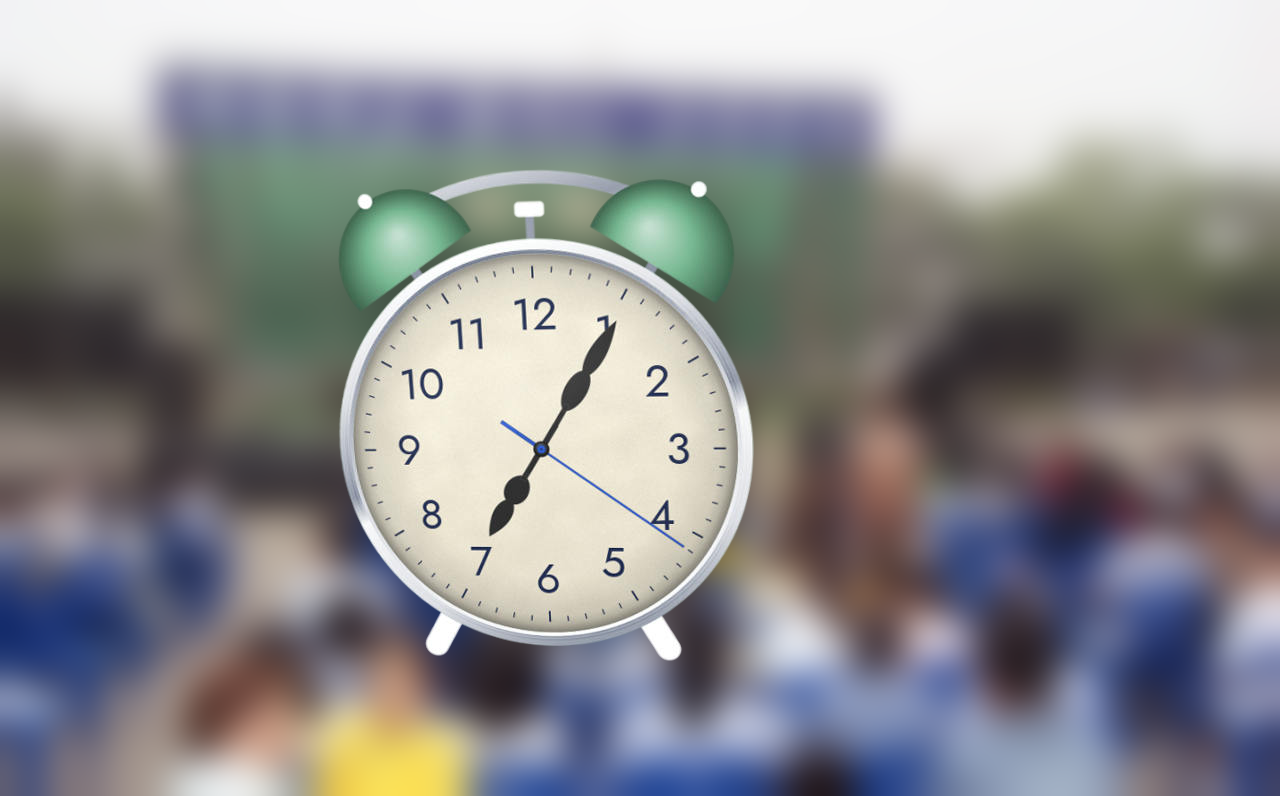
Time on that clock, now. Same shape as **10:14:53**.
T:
**7:05:21**
